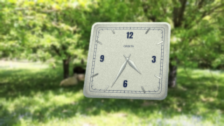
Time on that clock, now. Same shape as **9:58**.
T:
**4:34**
